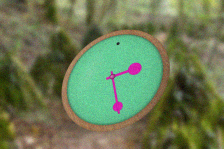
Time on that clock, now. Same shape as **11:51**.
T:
**2:27**
